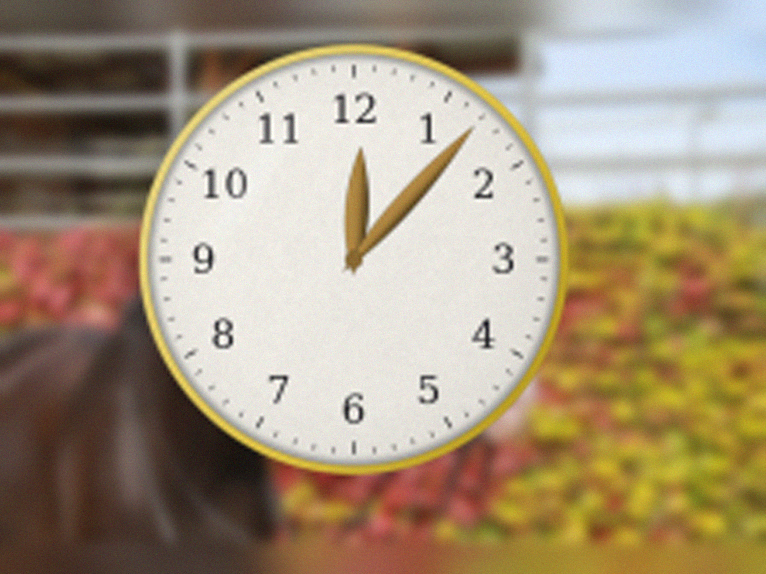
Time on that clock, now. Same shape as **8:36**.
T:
**12:07**
